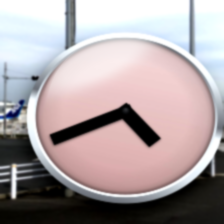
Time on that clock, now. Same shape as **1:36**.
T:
**4:41**
